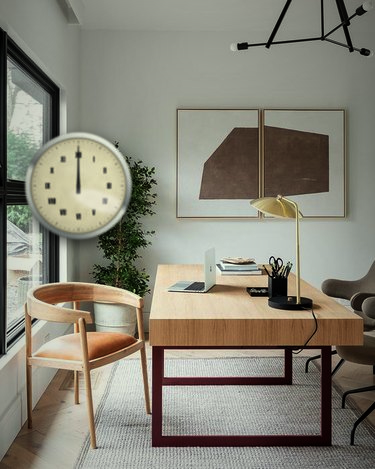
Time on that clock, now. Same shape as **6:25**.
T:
**12:00**
